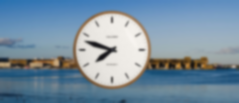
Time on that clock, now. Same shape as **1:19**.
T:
**7:48**
